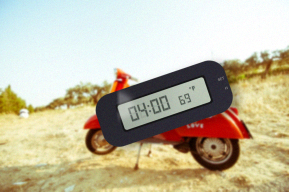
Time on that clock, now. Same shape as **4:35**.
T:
**4:00**
